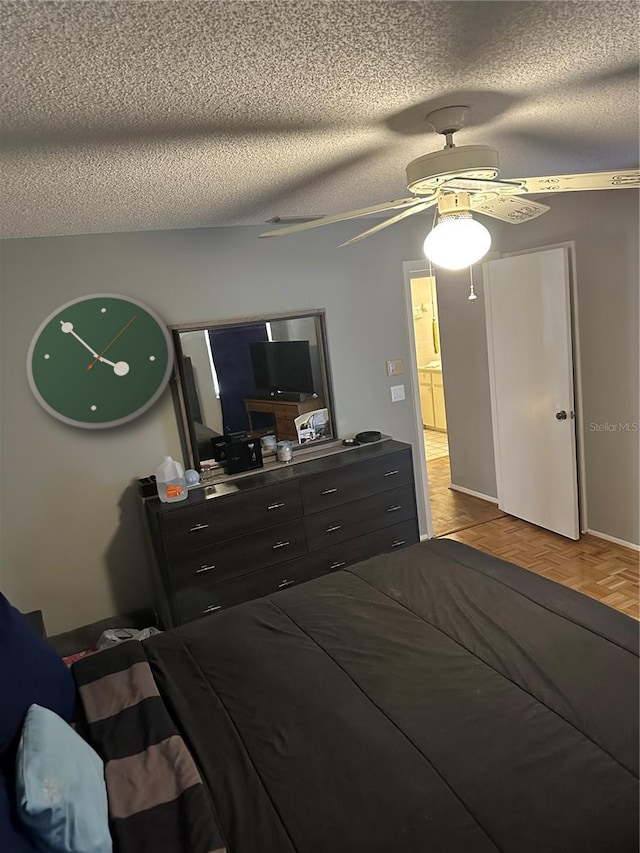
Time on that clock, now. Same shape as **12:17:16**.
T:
**3:52:06**
